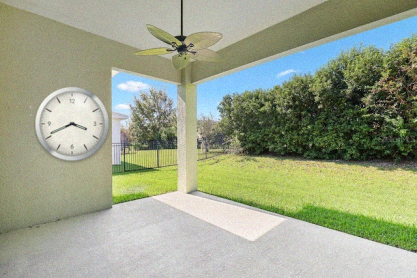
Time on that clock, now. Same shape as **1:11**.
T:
**3:41**
